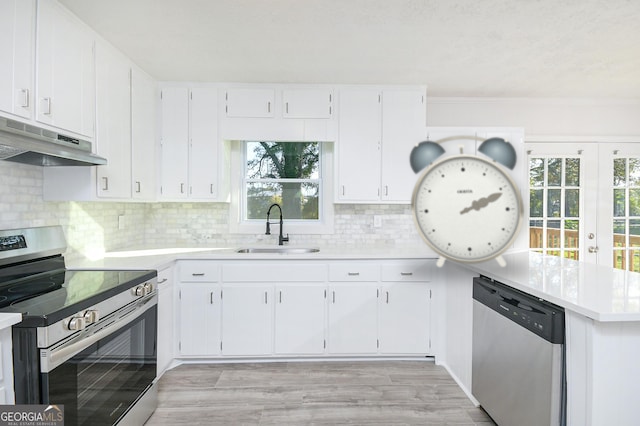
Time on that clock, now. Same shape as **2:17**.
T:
**2:11**
